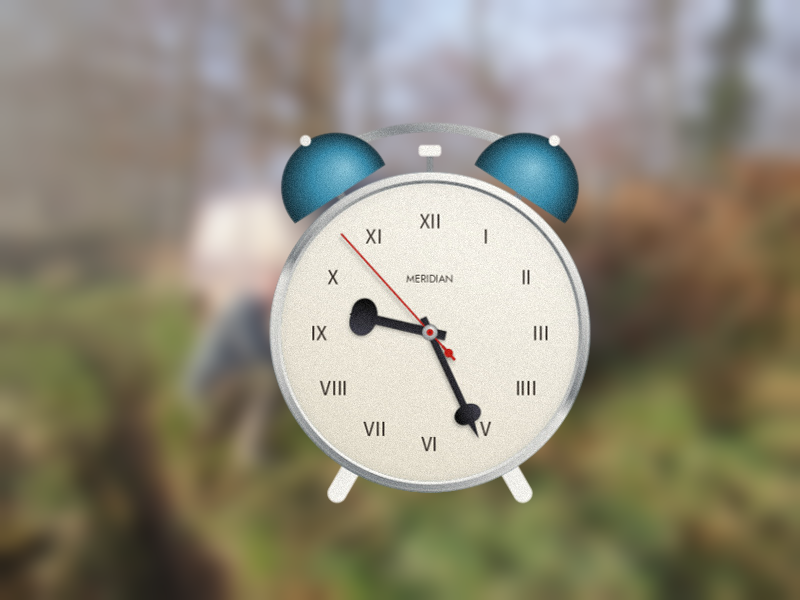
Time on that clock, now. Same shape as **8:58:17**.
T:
**9:25:53**
